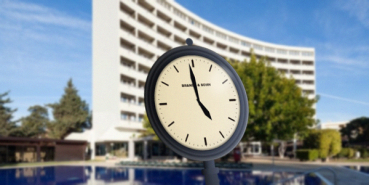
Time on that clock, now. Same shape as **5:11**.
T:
**4:59**
